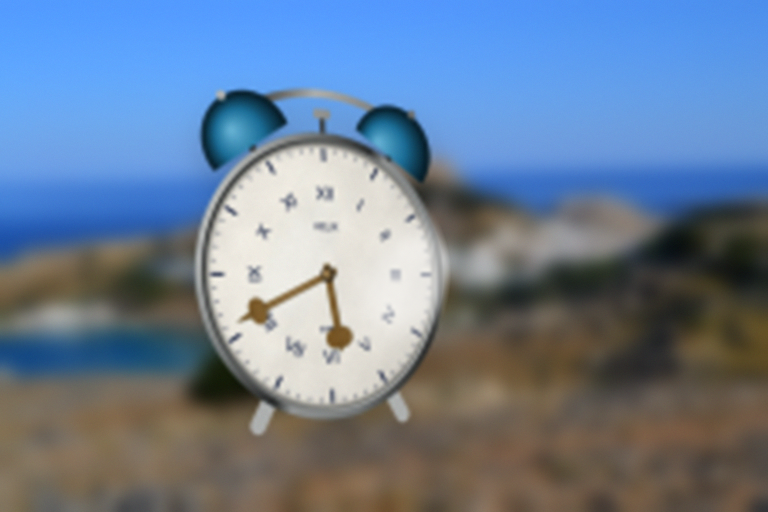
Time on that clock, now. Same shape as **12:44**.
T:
**5:41**
